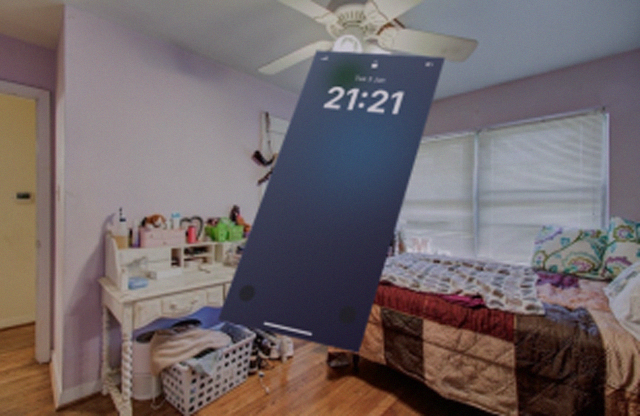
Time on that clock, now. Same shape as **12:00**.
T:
**21:21**
